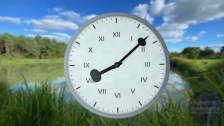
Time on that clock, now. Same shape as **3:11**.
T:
**8:08**
